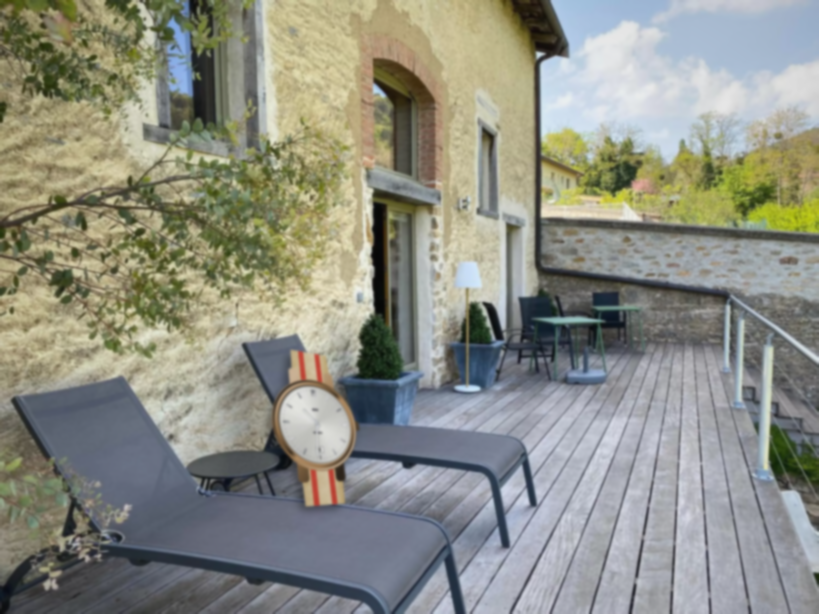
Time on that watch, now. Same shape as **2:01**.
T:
**10:31**
